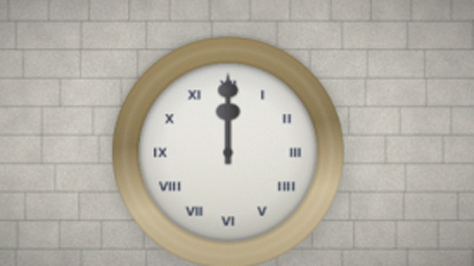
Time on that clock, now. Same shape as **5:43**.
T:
**12:00**
